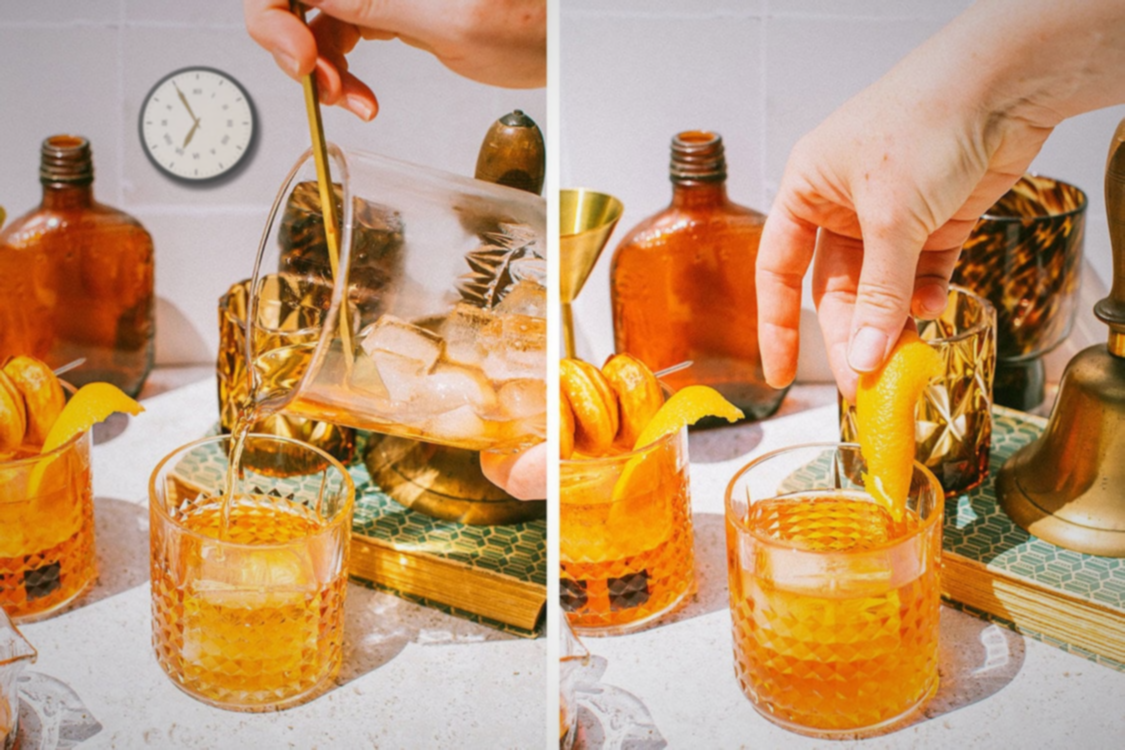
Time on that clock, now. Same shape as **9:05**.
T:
**6:55**
